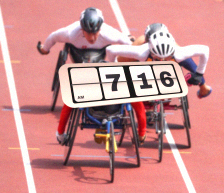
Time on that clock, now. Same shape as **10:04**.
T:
**7:16**
